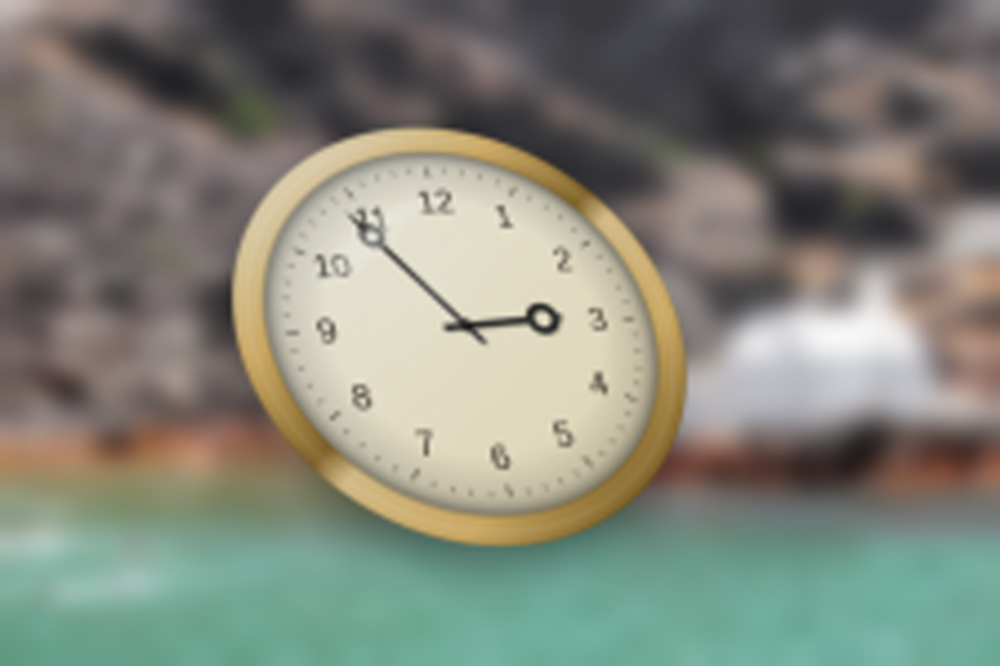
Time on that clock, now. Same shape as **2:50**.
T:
**2:54**
